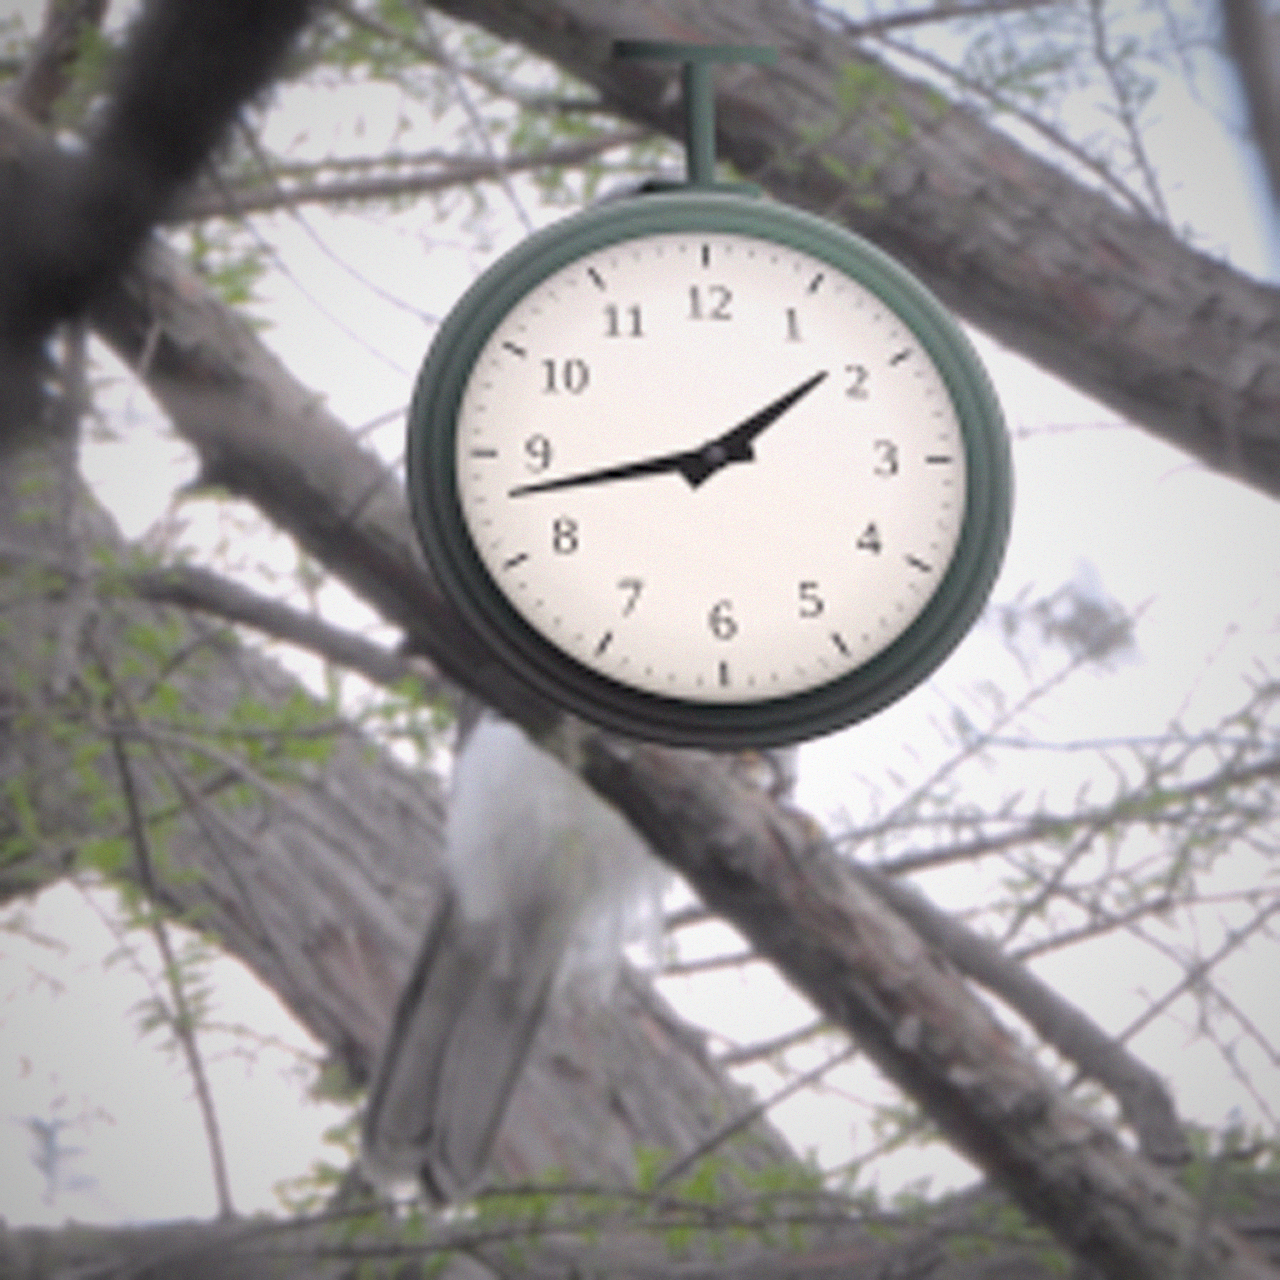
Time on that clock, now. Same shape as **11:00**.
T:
**1:43**
